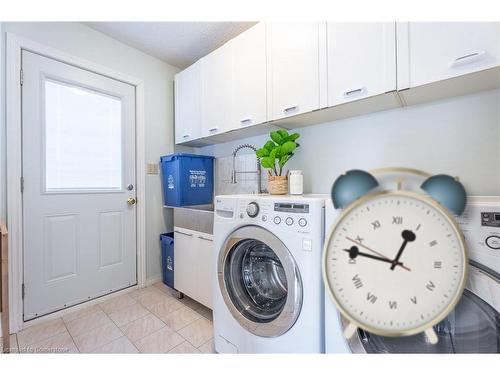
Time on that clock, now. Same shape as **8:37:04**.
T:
**12:46:49**
